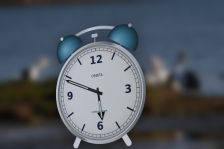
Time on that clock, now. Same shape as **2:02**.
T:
**5:49**
